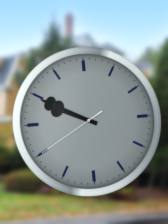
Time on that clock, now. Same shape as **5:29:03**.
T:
**9:49:40**
